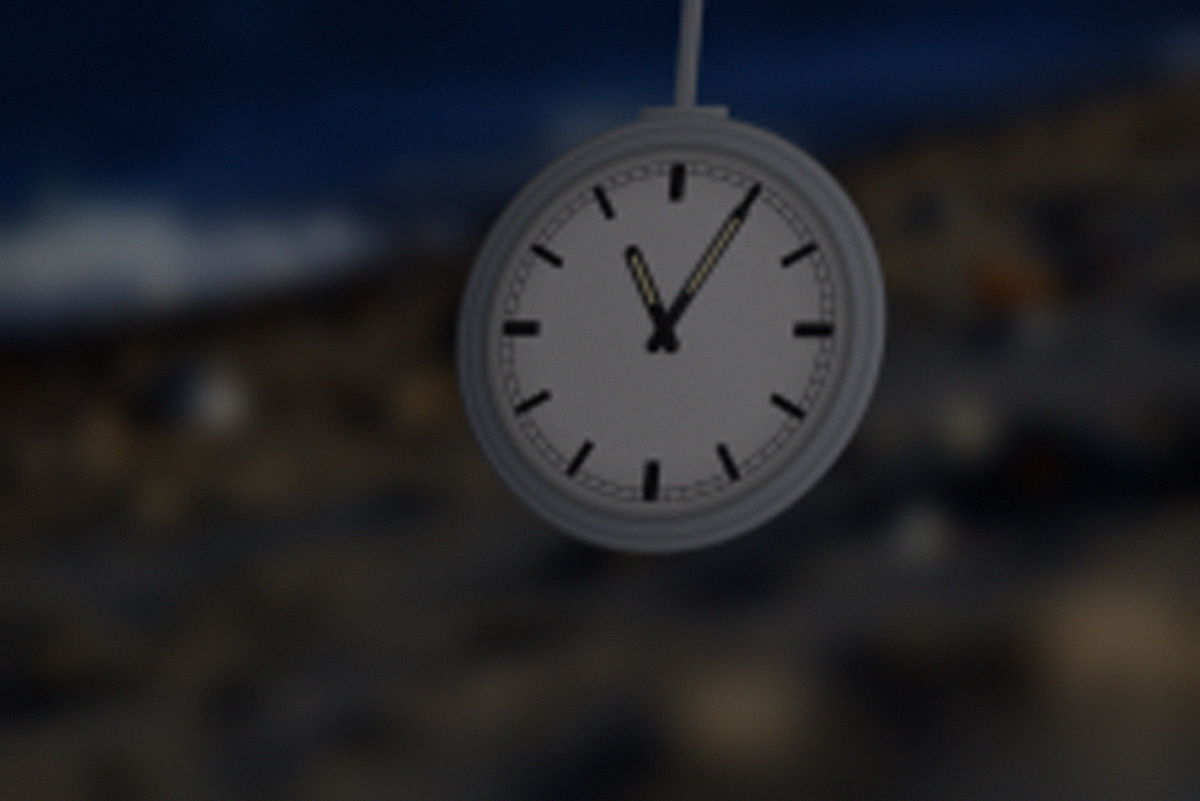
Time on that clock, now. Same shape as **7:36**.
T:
**11:05**
